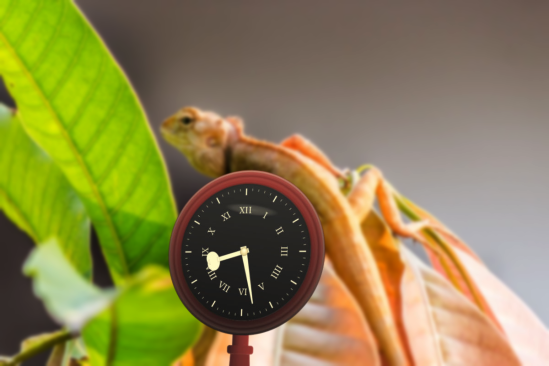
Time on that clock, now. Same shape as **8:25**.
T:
**8:28**
